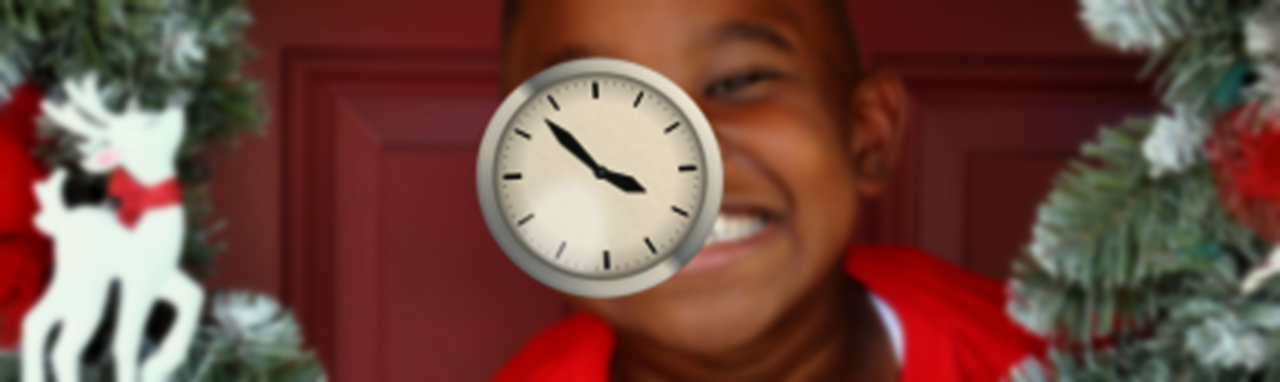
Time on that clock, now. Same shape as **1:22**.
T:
**3:53**
